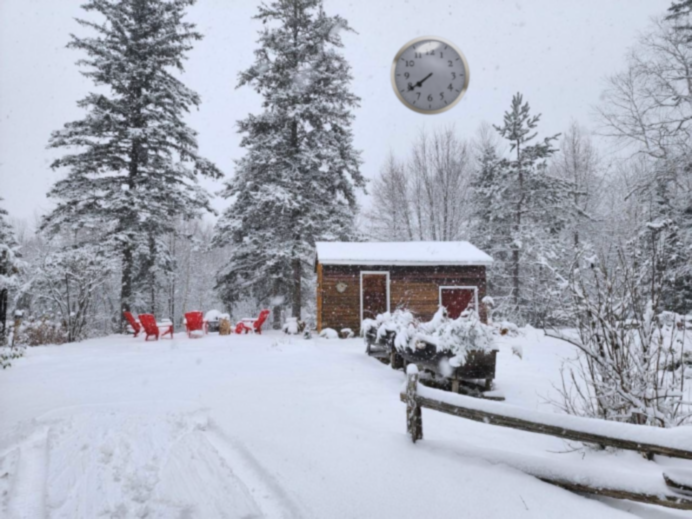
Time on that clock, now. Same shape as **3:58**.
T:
**7:39**
